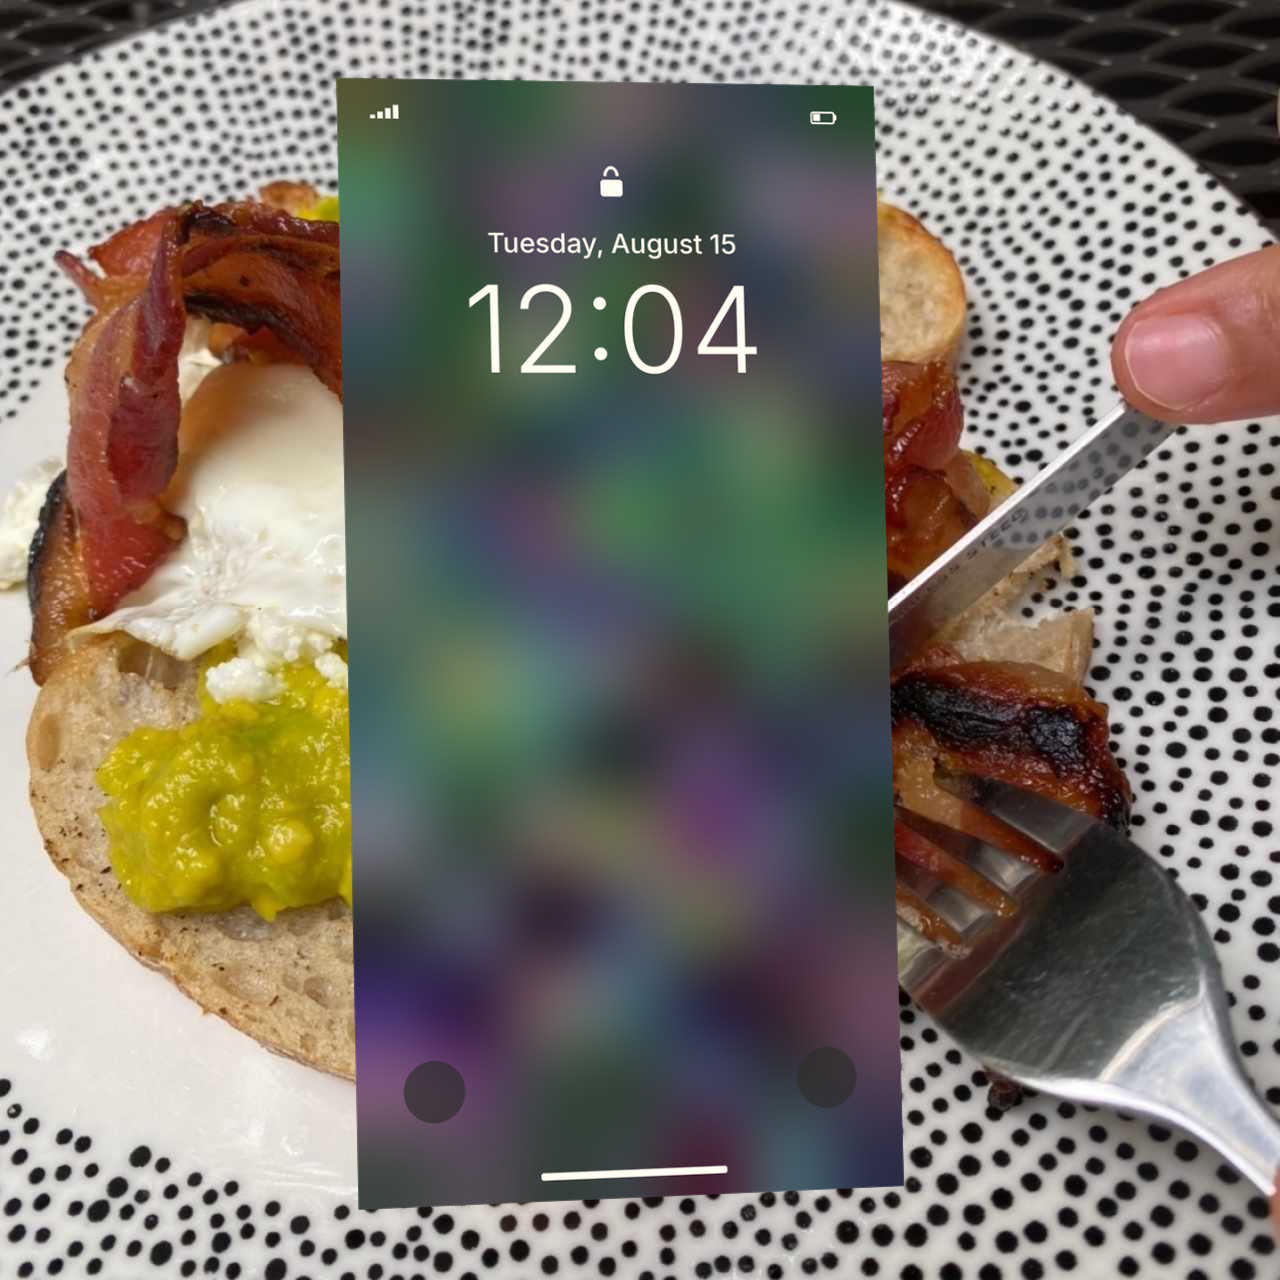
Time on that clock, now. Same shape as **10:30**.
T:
**12:04**
